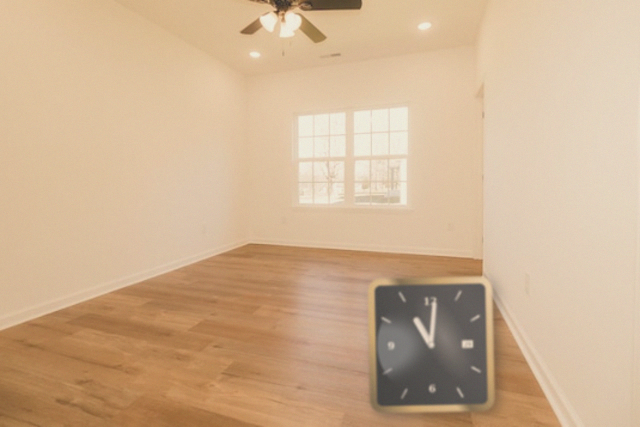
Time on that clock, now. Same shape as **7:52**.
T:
**11:01**
